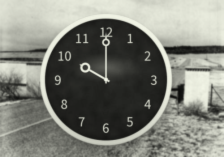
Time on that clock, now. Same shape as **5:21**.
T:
**10:00**
